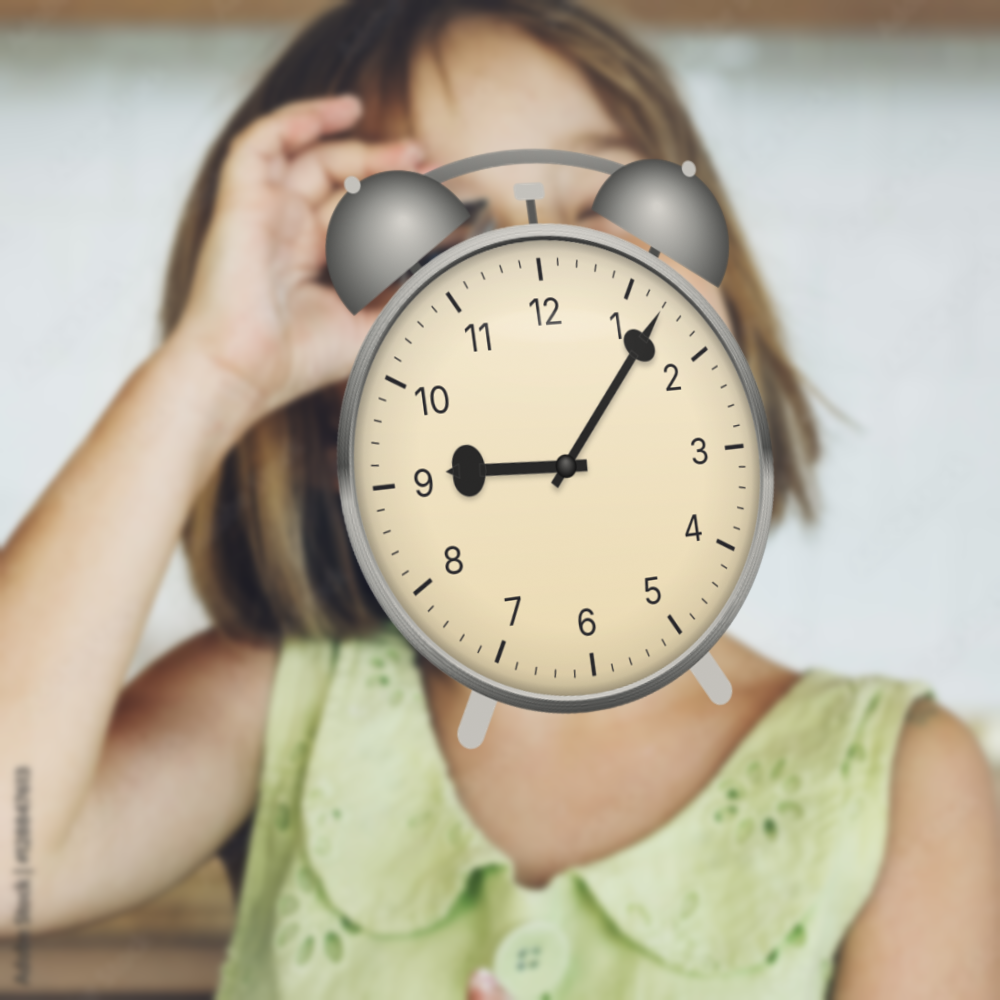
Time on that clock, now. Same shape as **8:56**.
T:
**9:07**
